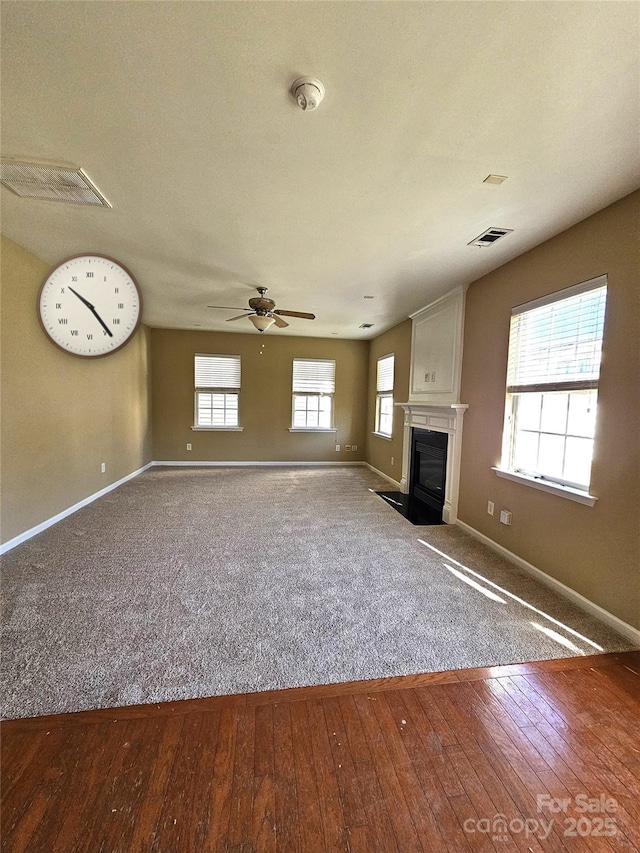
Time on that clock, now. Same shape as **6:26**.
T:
**10:24**
